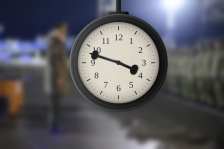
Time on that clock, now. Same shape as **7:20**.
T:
**3:48**
